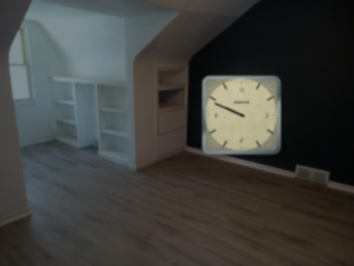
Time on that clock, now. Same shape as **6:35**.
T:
**9:49**
